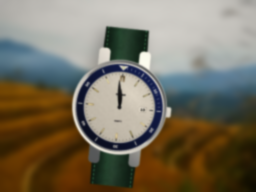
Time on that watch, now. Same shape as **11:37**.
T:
**11:59**
